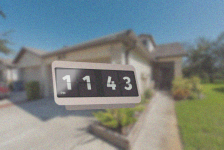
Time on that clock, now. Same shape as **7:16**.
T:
**11:43**
